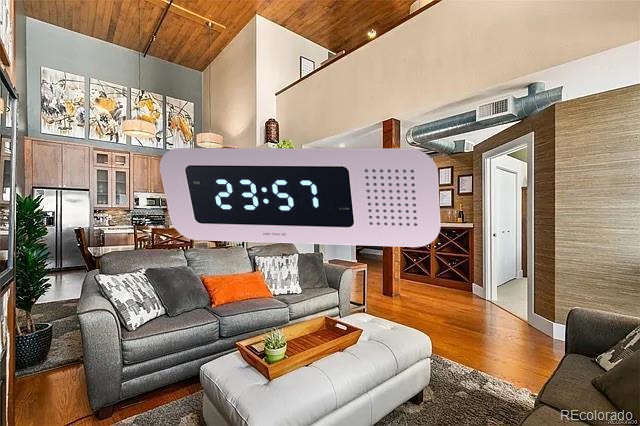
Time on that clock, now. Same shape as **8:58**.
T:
**23:57**
